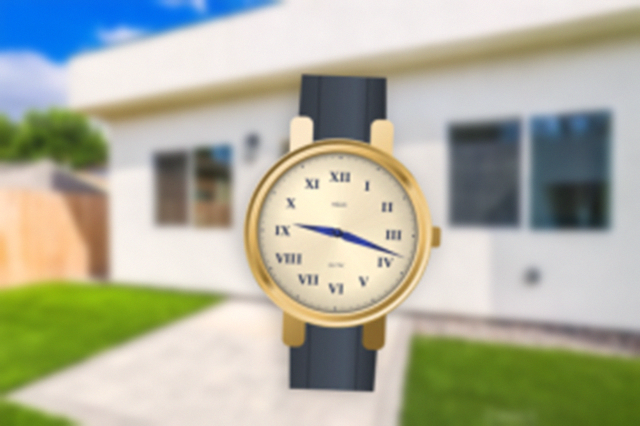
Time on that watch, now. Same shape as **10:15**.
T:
**9:18**
